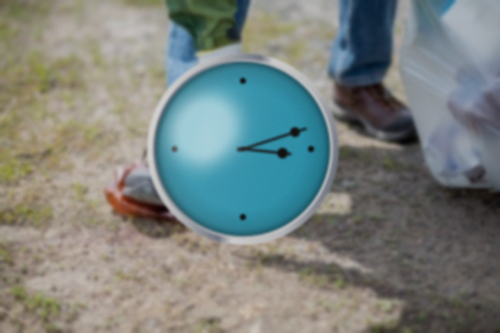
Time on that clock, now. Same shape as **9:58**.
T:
**3:12**
